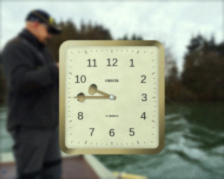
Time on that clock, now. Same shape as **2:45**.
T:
**9:45**
